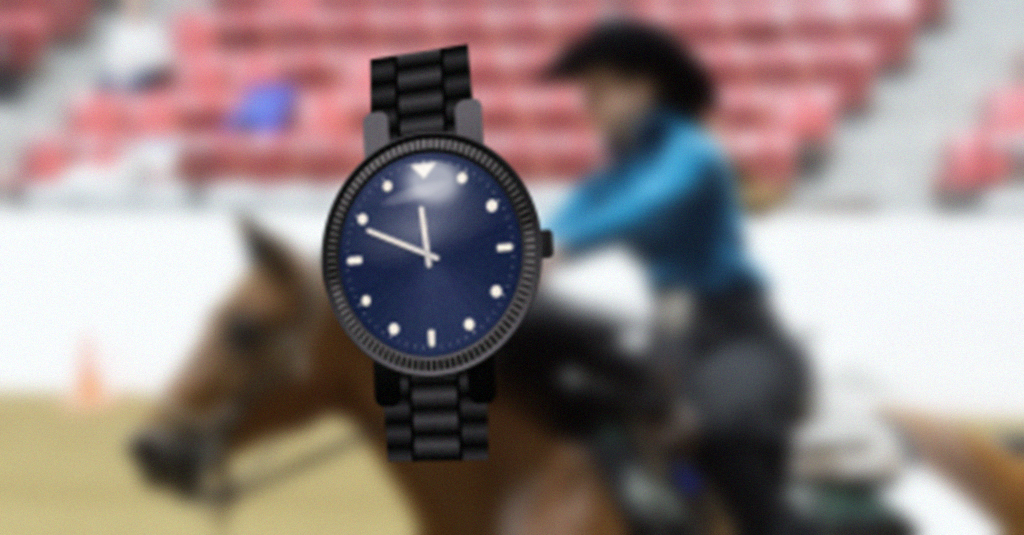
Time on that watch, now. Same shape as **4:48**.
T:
**11:49**
